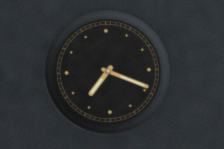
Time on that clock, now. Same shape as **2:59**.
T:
**7:19**
